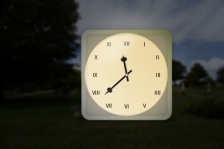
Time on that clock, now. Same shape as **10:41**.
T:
**11:38**
